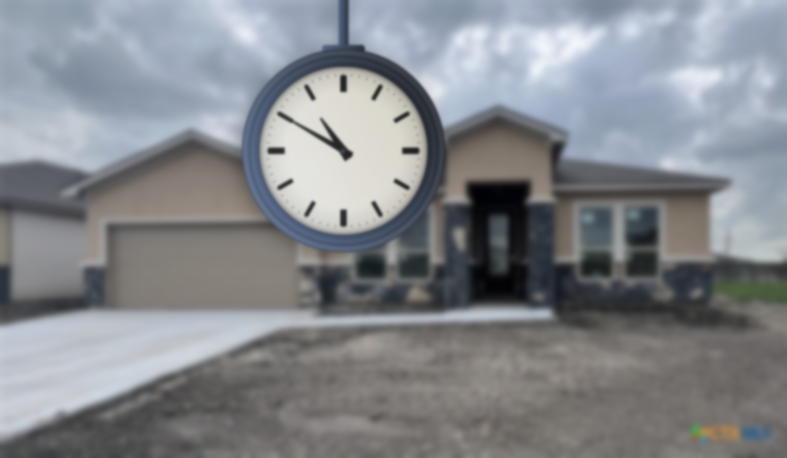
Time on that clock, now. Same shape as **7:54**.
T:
**10:50**
